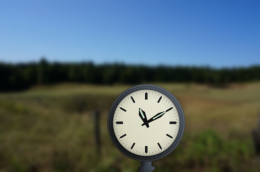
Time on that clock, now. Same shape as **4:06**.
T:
**11:10**
